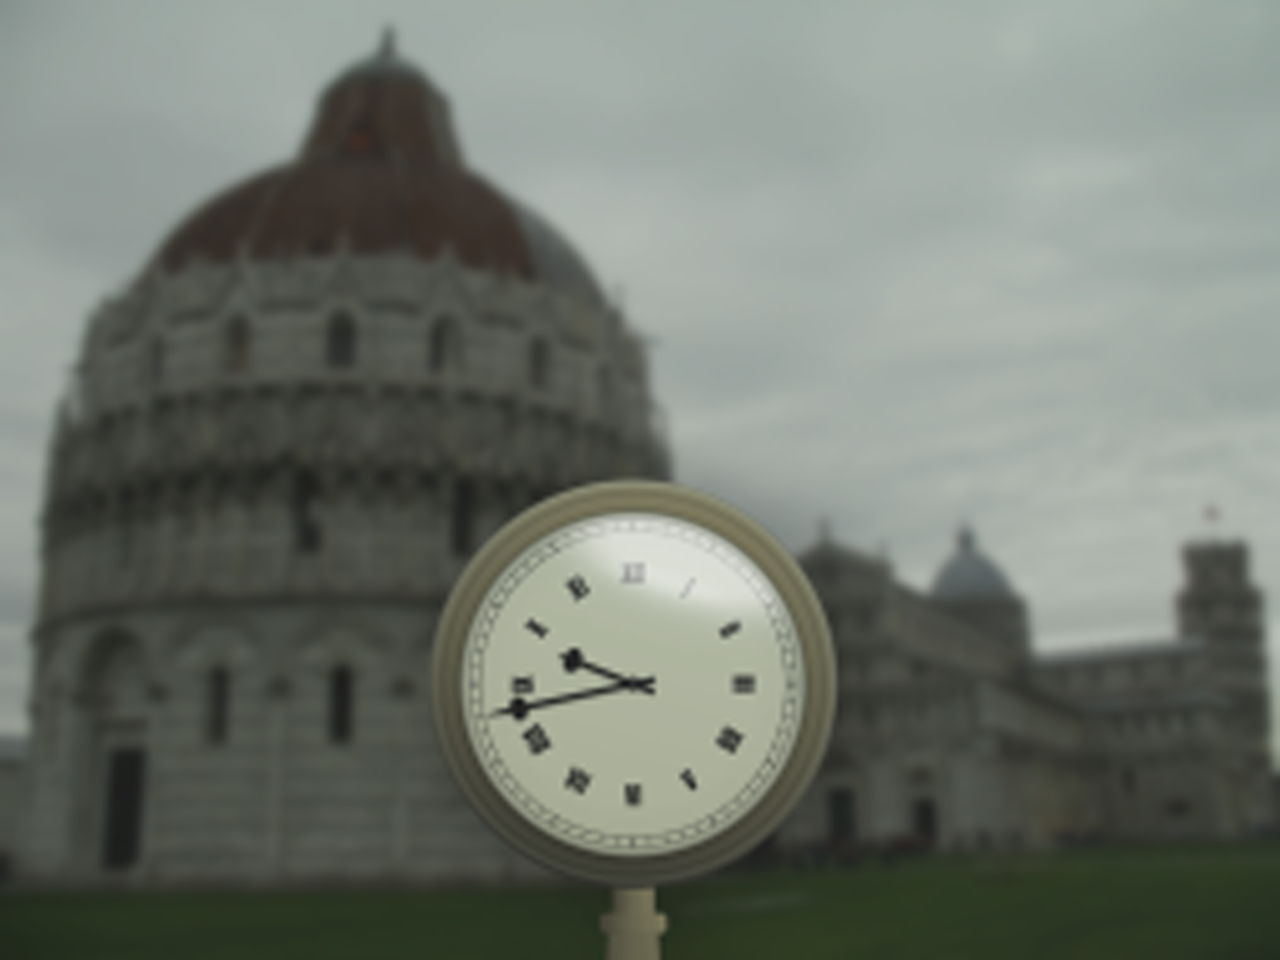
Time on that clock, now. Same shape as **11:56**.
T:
**9:43**
